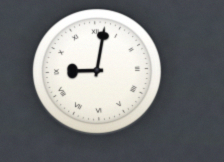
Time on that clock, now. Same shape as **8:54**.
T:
**9:02**
